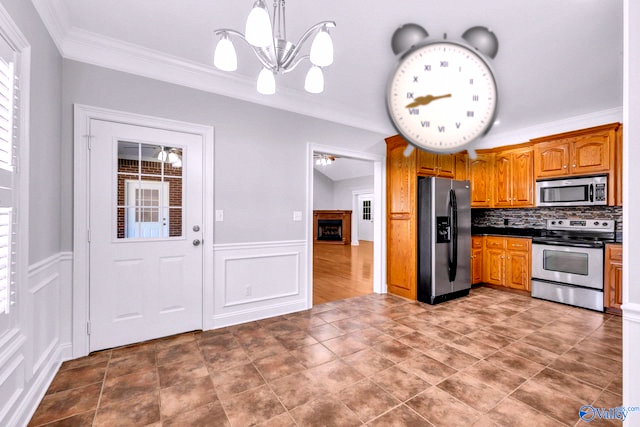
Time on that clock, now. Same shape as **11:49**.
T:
**8:42**
